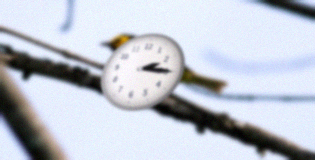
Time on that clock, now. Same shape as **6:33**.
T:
**2:15**
